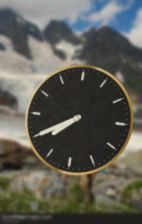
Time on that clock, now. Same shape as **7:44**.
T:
**7:40**
